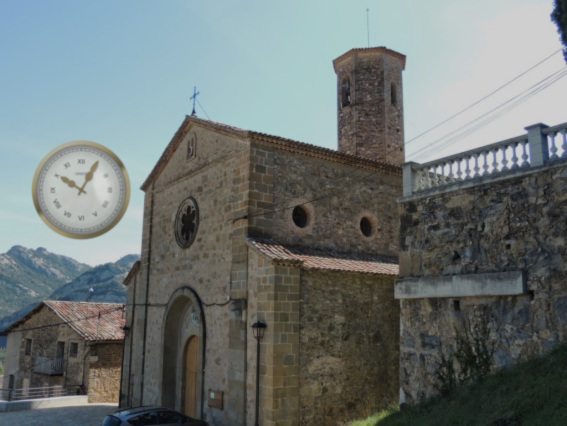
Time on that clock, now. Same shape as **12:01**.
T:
**10:05**
